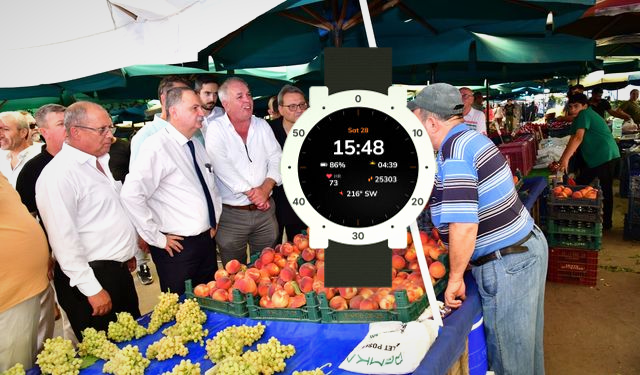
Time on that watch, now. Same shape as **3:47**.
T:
**15:48**
